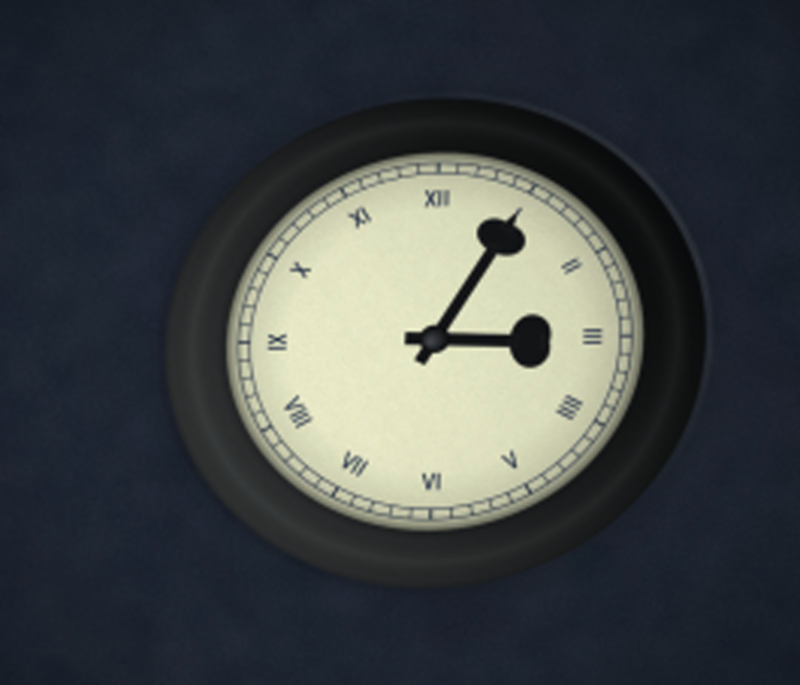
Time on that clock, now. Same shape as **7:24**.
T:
**3:05**
